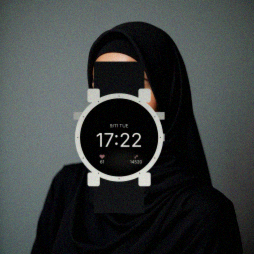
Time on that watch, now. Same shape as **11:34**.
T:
**17:22**
